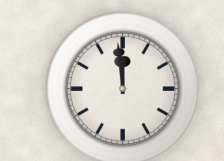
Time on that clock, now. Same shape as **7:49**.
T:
**11:59**
